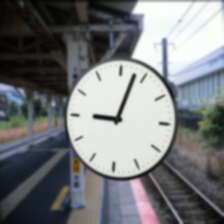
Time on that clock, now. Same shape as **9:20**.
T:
**9:03**
